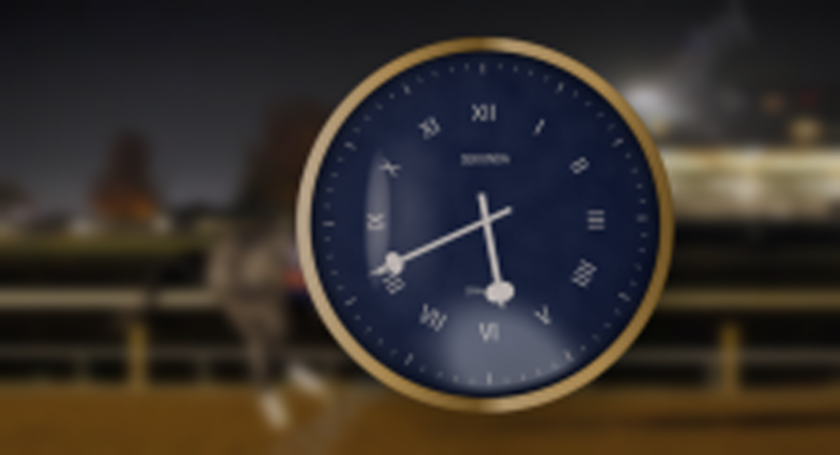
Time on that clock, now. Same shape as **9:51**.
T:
**5:41**
